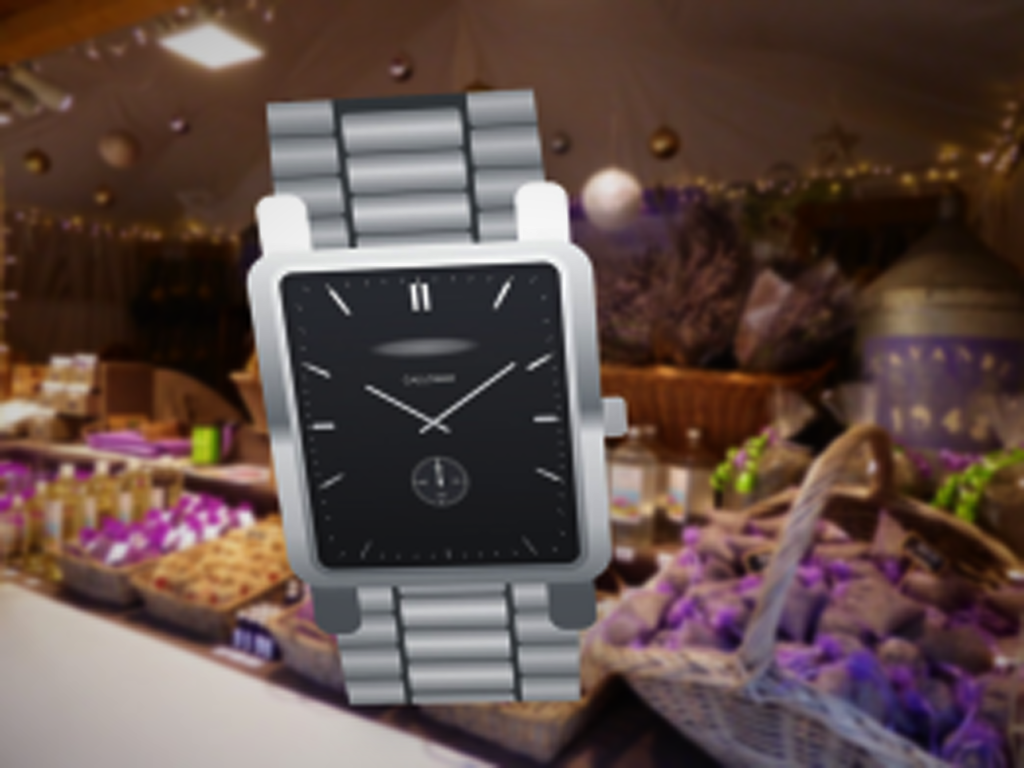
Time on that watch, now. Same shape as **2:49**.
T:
**10:09**
